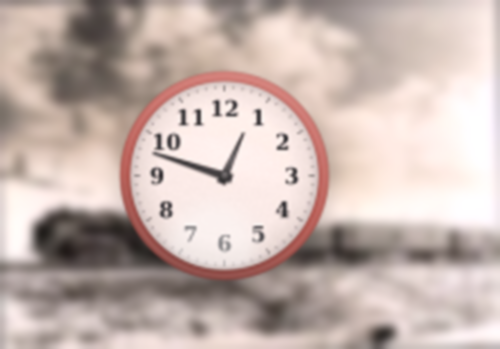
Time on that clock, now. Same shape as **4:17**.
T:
**12:48**
